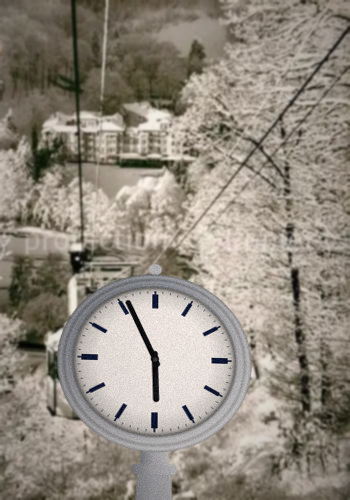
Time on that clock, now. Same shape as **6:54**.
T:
**5:56**
